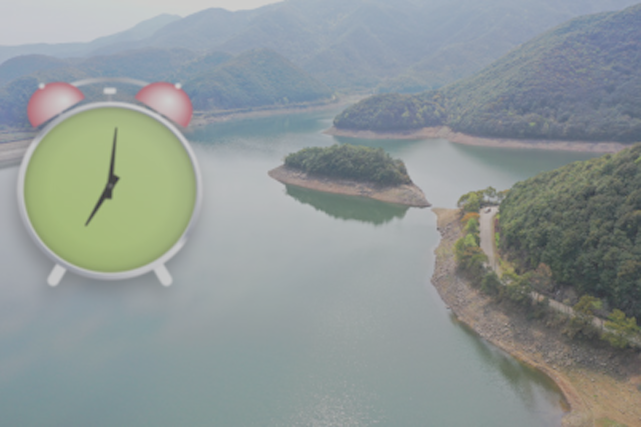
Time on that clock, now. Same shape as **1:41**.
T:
**7:01**
